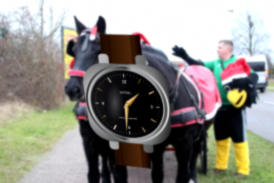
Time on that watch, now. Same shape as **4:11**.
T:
**1:31**
